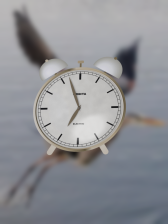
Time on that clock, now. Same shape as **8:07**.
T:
**6:57**
